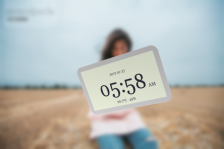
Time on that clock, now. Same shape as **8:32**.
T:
**5:58**
